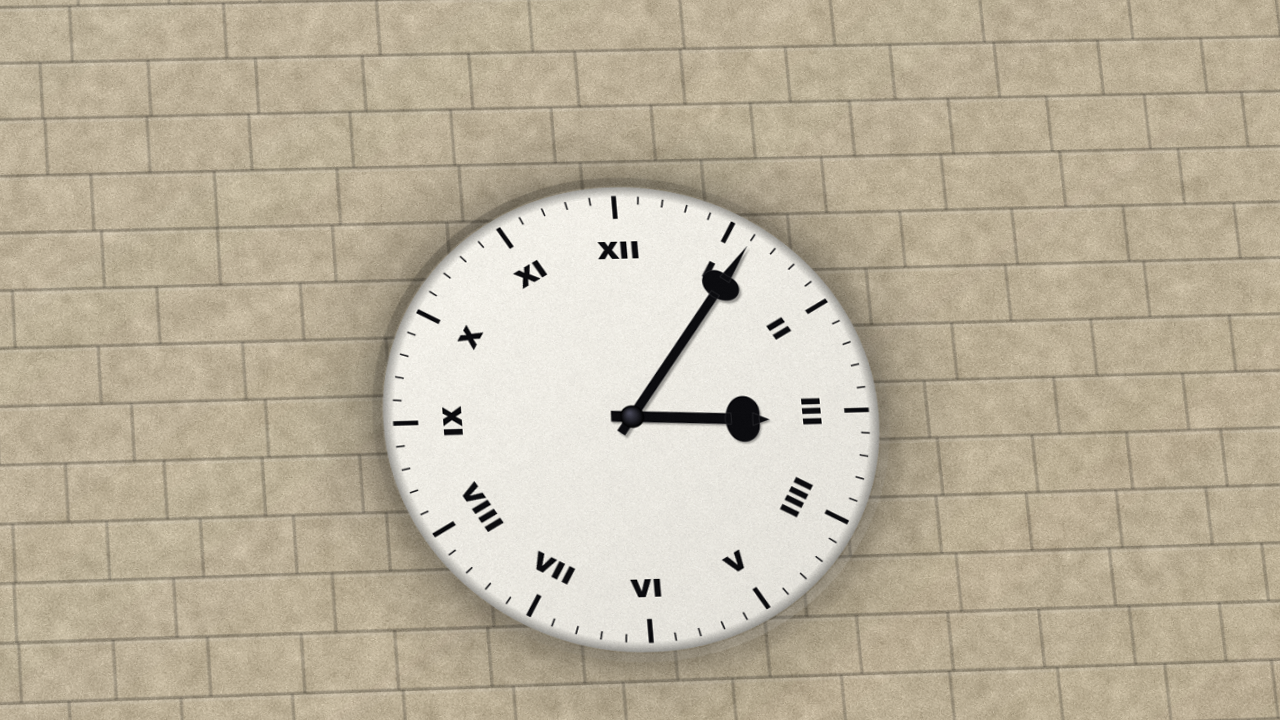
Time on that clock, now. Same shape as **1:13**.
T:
**3:06**
